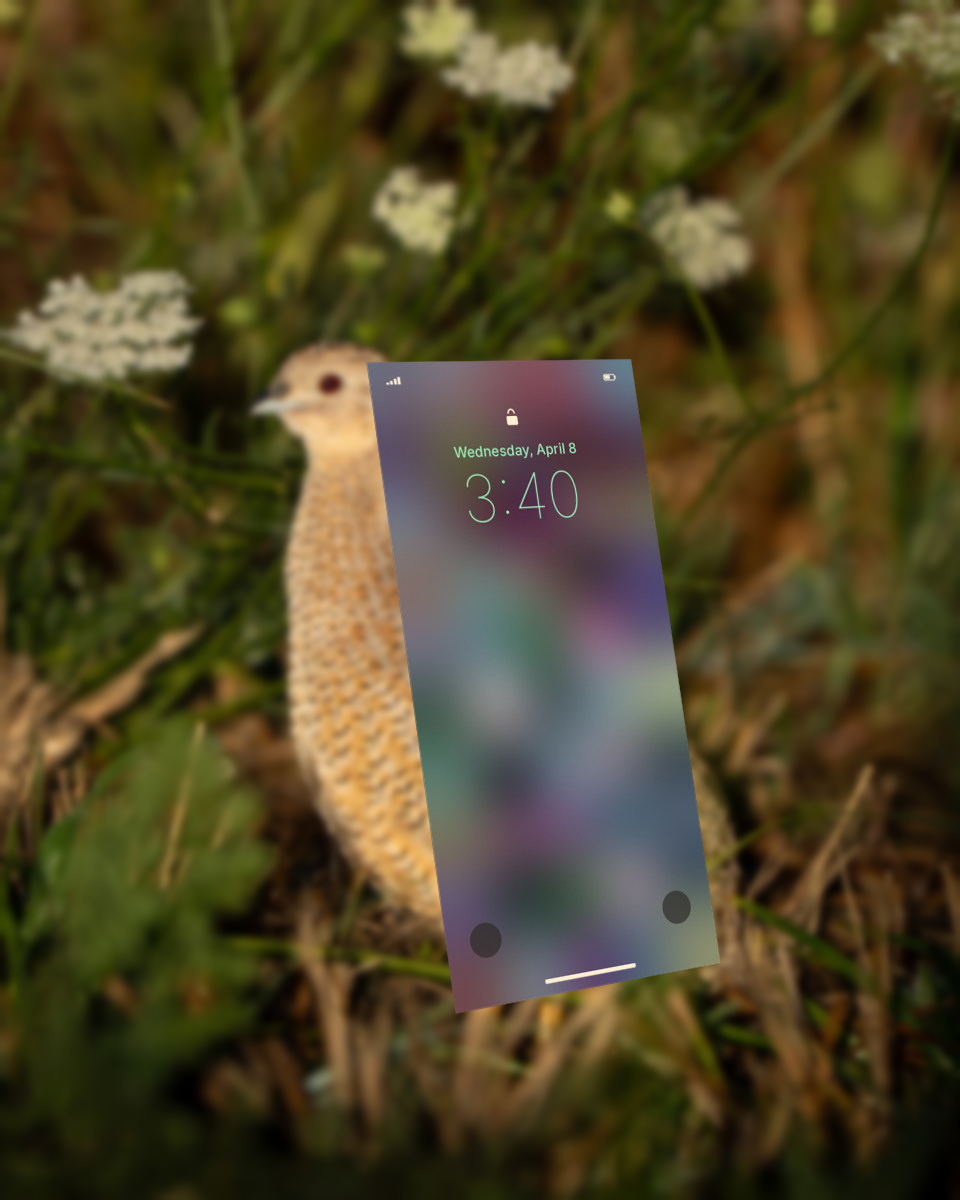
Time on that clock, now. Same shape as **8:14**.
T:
**3:40**
